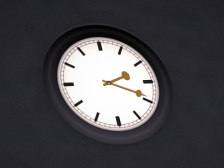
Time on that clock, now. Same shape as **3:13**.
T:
**2:19**
